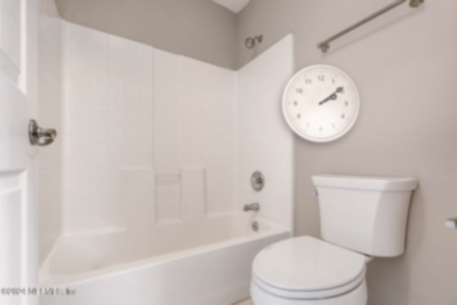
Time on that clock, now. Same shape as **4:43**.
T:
**2:09**
